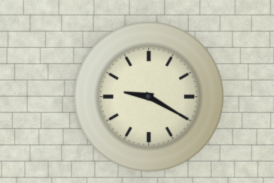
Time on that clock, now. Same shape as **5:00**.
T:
**9:20**
